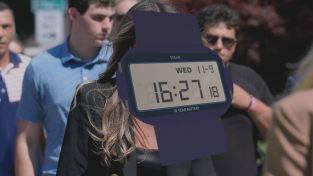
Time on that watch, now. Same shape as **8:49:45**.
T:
**16:27:18**
